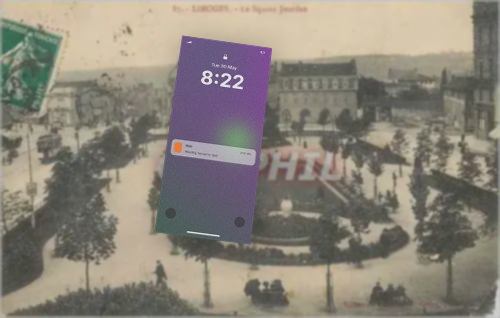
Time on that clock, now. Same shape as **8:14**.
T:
**8:22**
